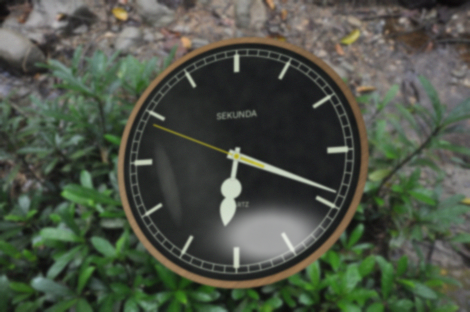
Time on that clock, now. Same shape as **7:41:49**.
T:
**6:18:49**
